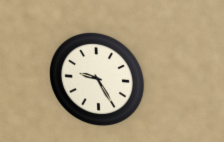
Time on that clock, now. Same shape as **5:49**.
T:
**9:25**
